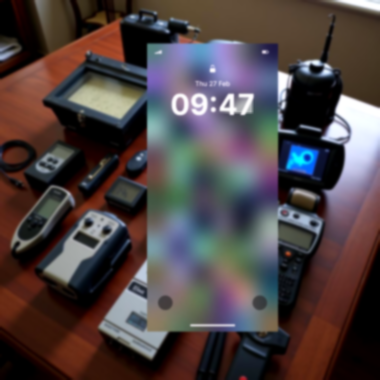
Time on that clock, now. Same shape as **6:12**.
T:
**9:47**
